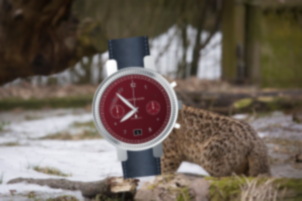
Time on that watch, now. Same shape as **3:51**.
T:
**7:53**
